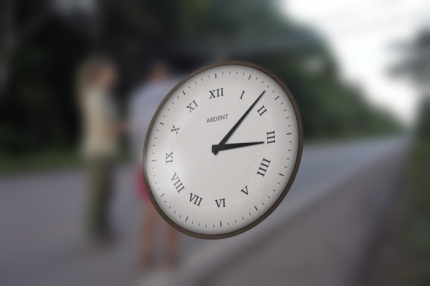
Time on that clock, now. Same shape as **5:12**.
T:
**3:08**
